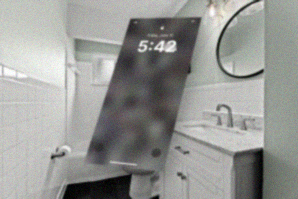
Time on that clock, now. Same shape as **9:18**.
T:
**5:42**
